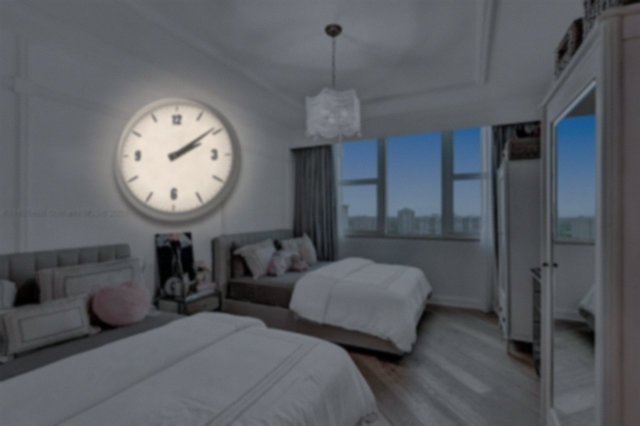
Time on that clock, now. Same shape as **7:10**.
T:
**2:09**
